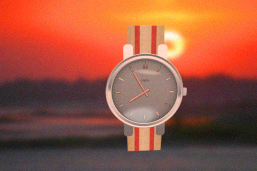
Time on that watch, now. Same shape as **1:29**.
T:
**7:55**
